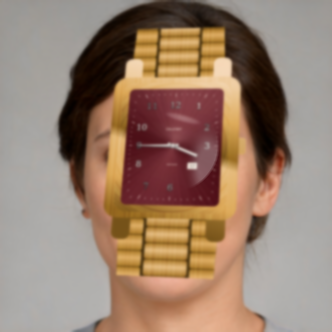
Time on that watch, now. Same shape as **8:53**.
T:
**3:45**
